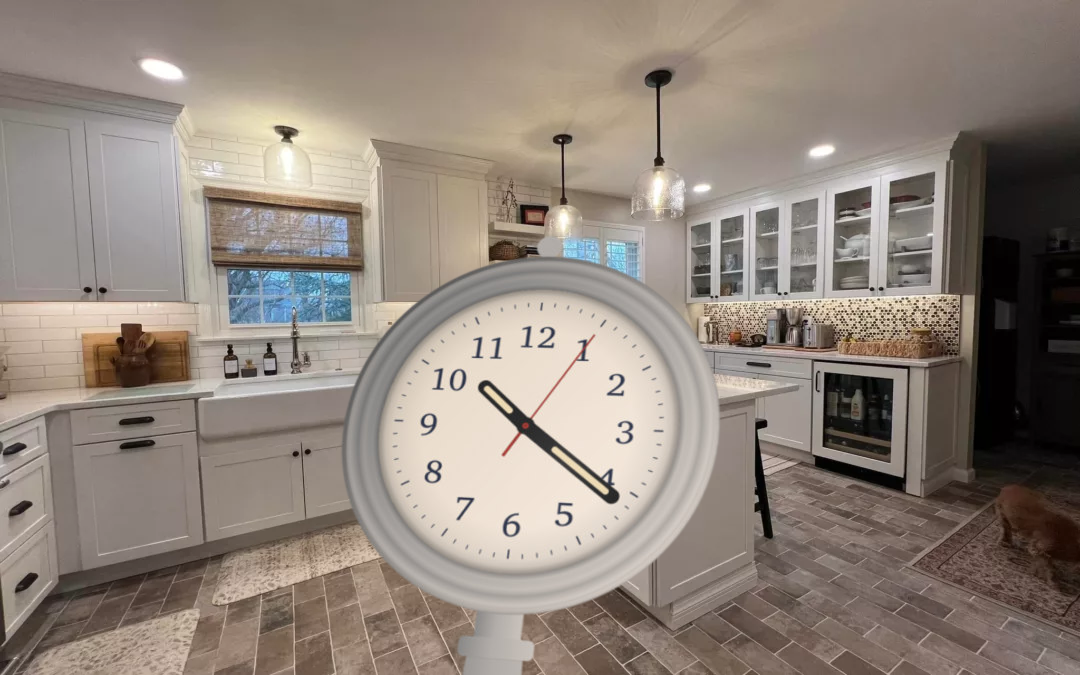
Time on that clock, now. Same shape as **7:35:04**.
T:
**10:21:05**
